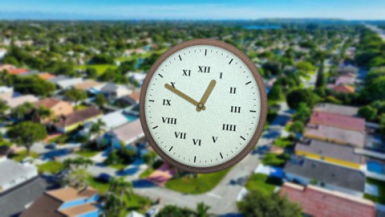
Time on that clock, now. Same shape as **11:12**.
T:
**12:49**
